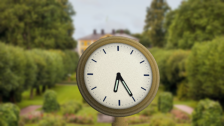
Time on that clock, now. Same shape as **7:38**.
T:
**6:25**
